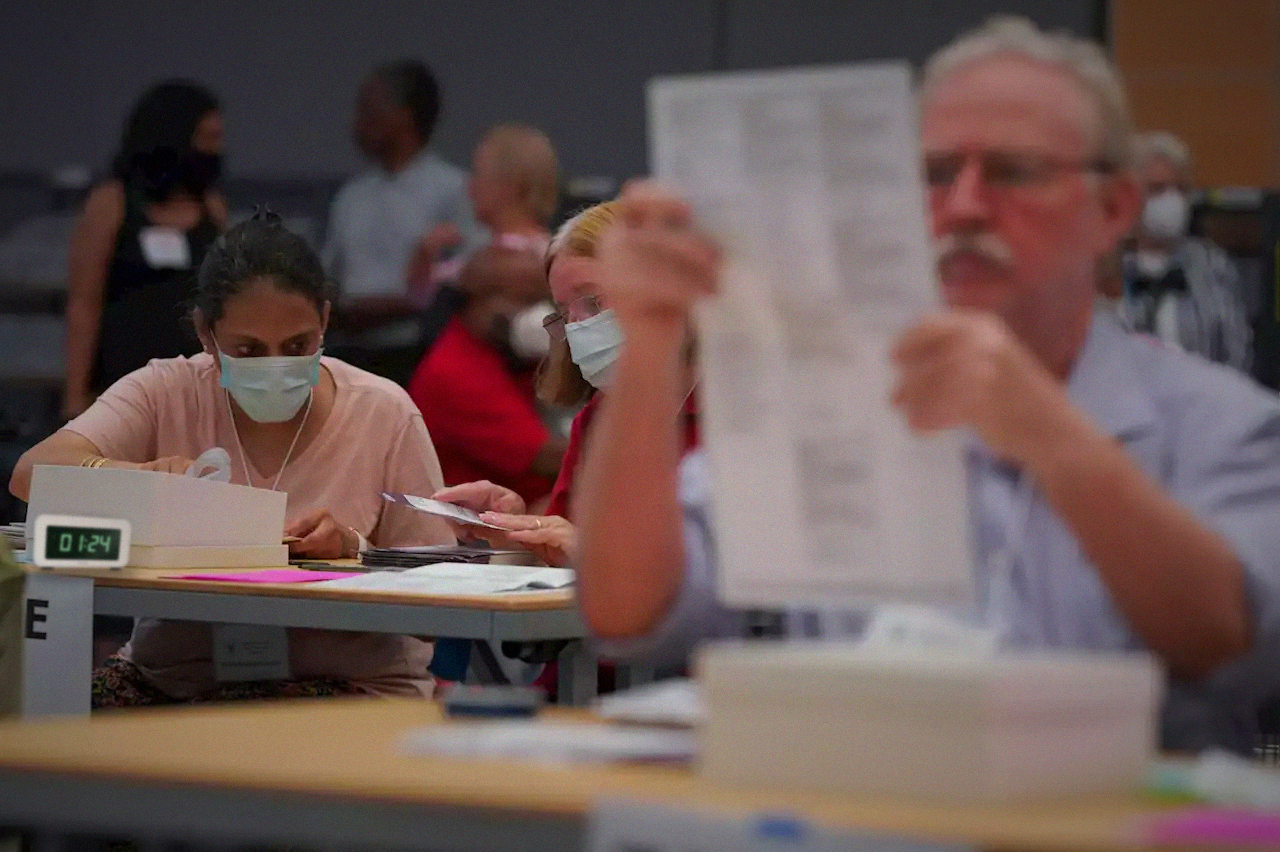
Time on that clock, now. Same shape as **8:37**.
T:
**1:24**
